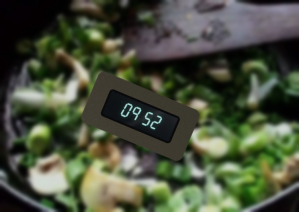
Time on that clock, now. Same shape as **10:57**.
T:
**9:52**
